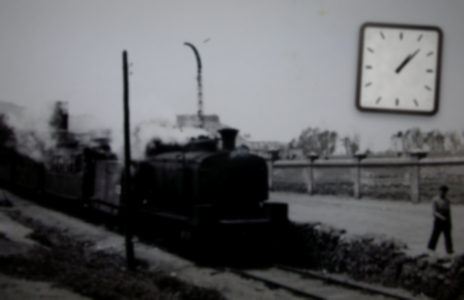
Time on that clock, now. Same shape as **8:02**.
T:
**1:07**
